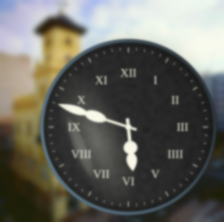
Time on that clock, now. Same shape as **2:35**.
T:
**5:48**
